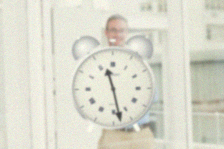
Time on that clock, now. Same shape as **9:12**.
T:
**11:28**
